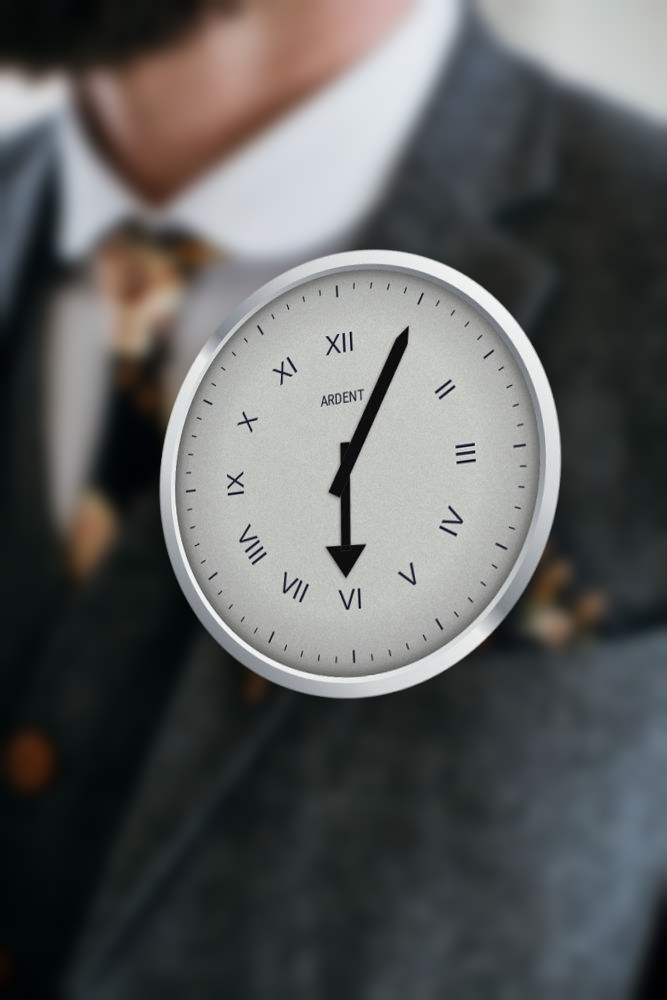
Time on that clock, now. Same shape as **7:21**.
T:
**6:05**
